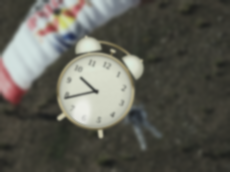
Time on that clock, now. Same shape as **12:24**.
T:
**9:39**
